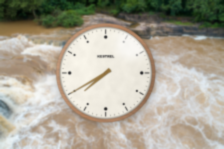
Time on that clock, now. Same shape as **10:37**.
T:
**7:40**
